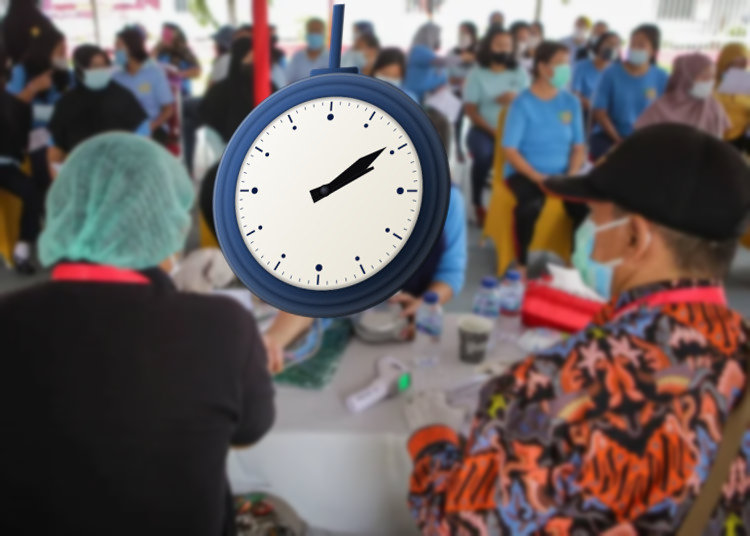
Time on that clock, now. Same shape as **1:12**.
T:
**2:09**
